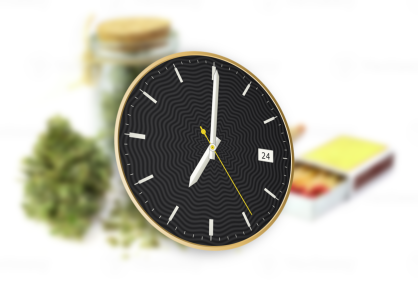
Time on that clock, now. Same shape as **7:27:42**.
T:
**7:00:24**
